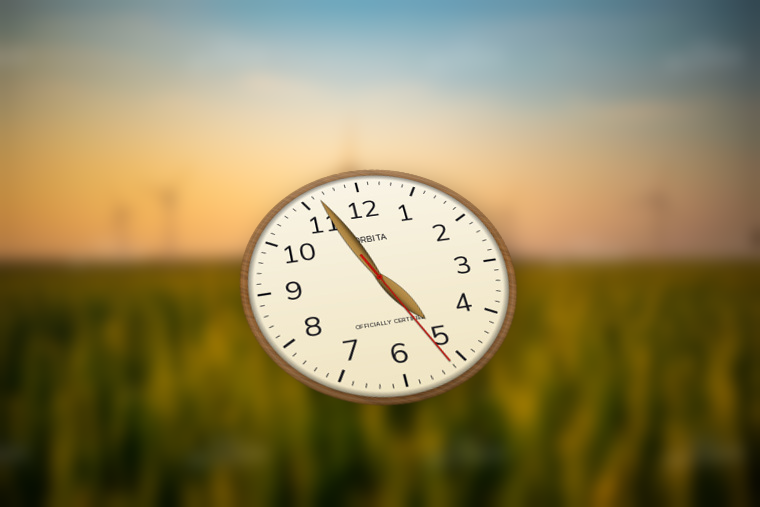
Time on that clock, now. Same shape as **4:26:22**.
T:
**4:56:26**
